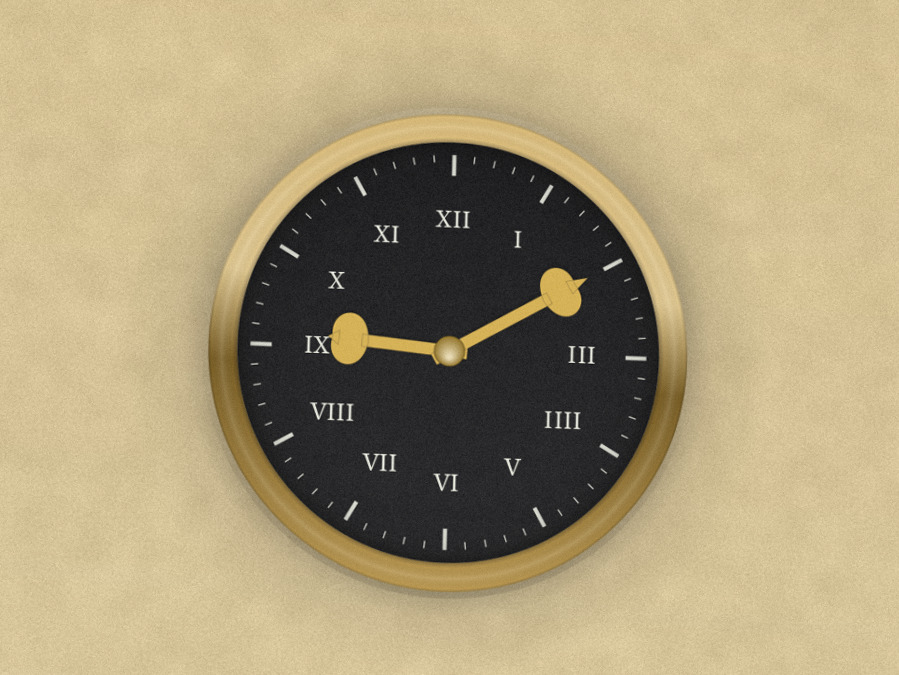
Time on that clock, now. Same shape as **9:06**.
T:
**9:10**
